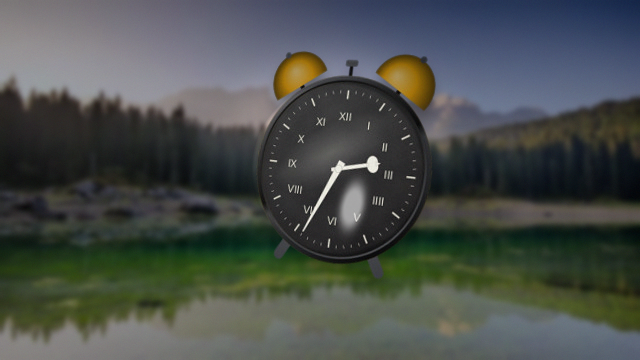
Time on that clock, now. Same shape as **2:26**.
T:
**2:34**
